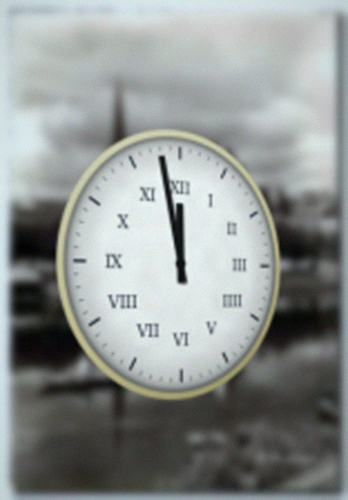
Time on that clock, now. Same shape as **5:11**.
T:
**11:58**
